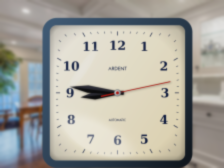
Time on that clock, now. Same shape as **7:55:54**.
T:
**8:46:13**
